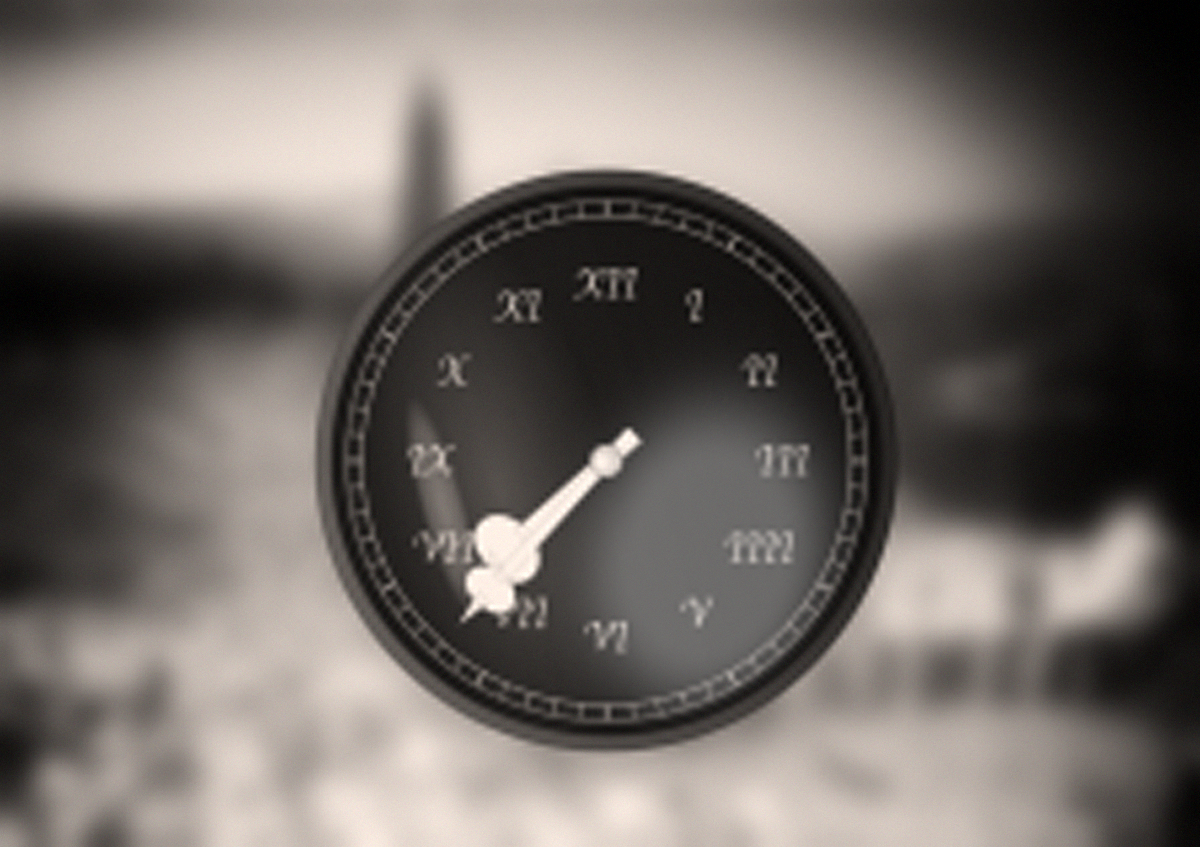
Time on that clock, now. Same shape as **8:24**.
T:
**7:37**
